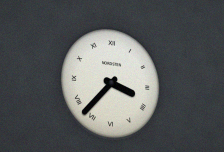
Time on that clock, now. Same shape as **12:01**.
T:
**3:37**
